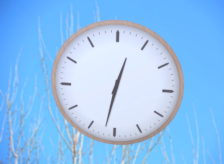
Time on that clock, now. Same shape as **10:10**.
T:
**12:32**
